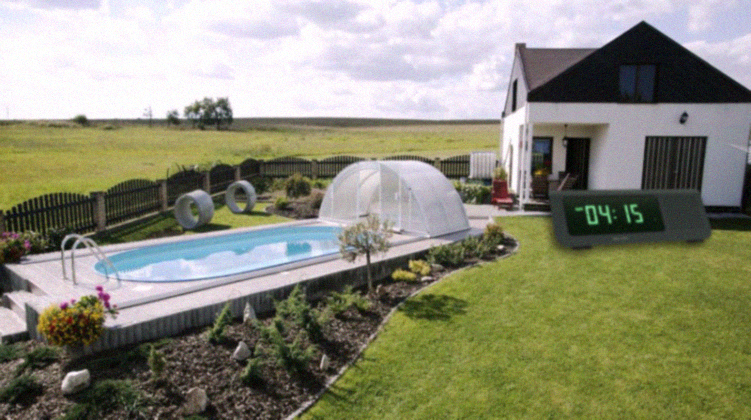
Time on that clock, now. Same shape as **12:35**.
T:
**4:15**
